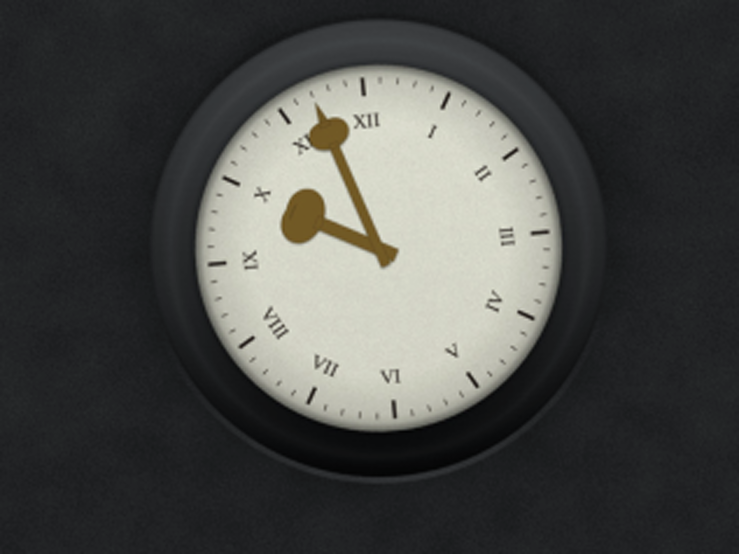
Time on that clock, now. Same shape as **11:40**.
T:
**9:57**
